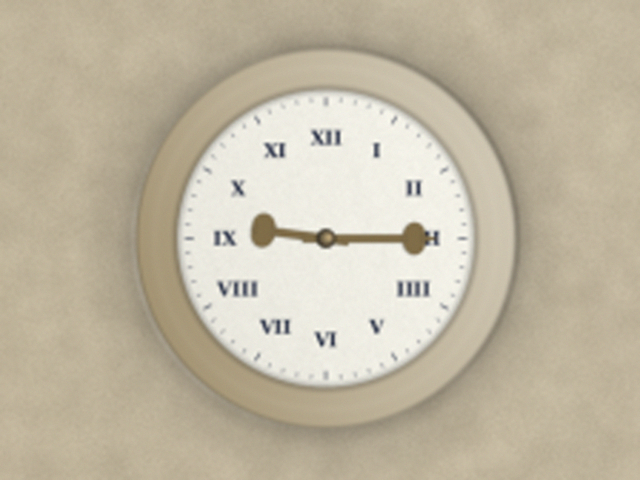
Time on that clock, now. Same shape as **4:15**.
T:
**9:15**
